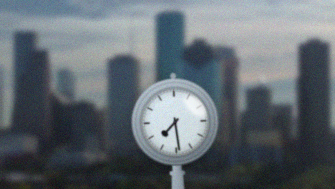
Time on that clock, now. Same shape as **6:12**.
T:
**7:29**
